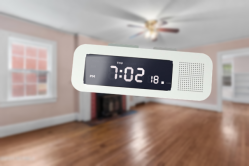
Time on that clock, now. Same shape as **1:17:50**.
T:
**7:02:18**
